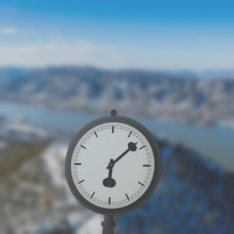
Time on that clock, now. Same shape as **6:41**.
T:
**6:08**
